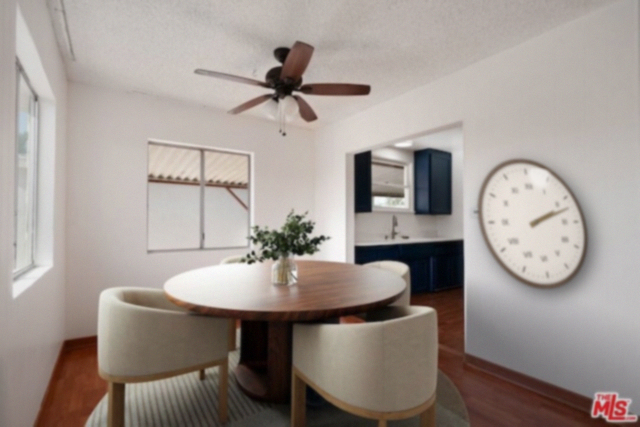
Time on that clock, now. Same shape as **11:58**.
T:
**2:12**
